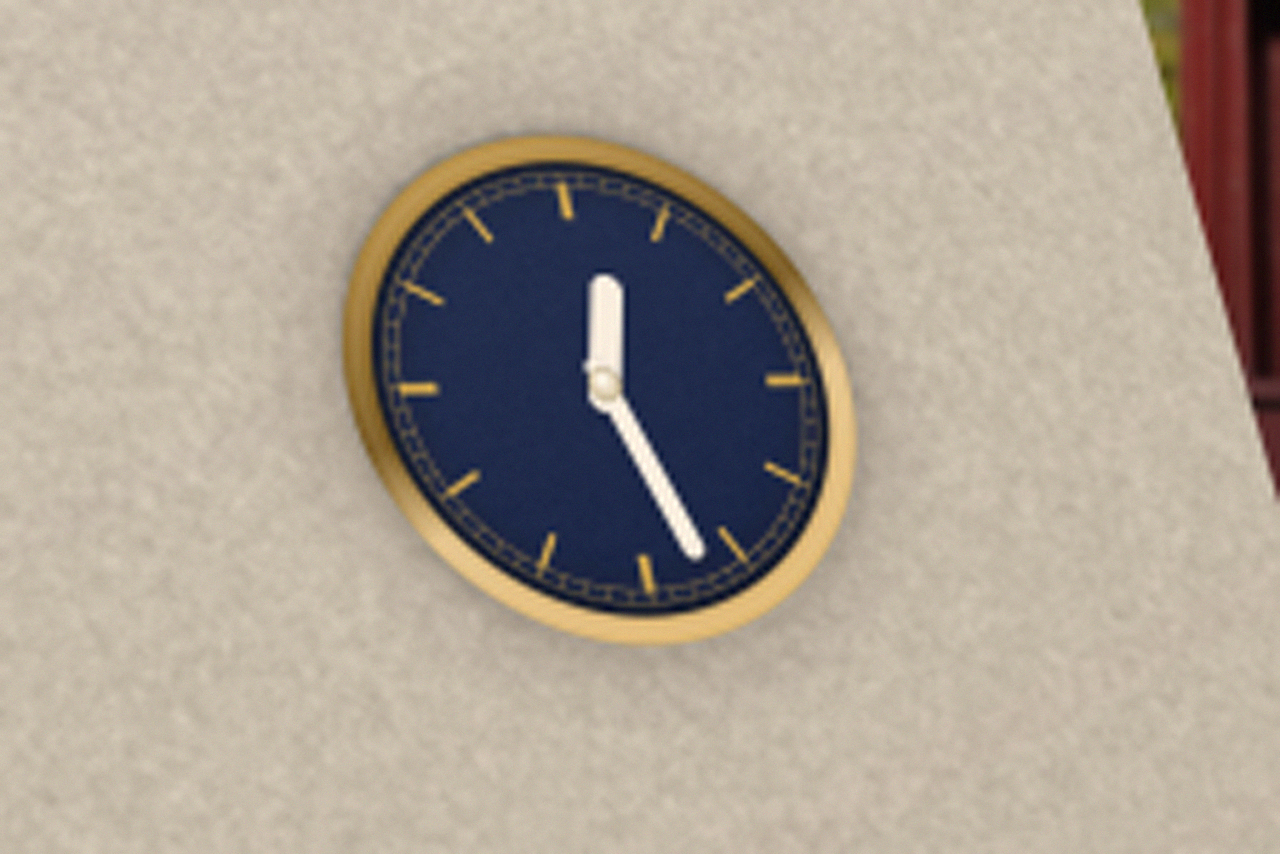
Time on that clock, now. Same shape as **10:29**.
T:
**12:27**
